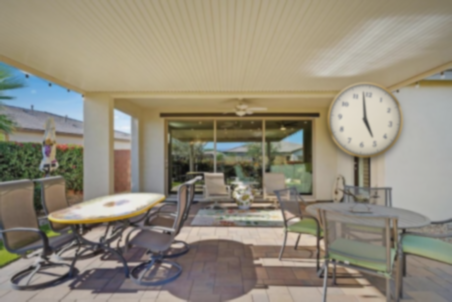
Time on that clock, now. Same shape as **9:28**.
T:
**4:58**
